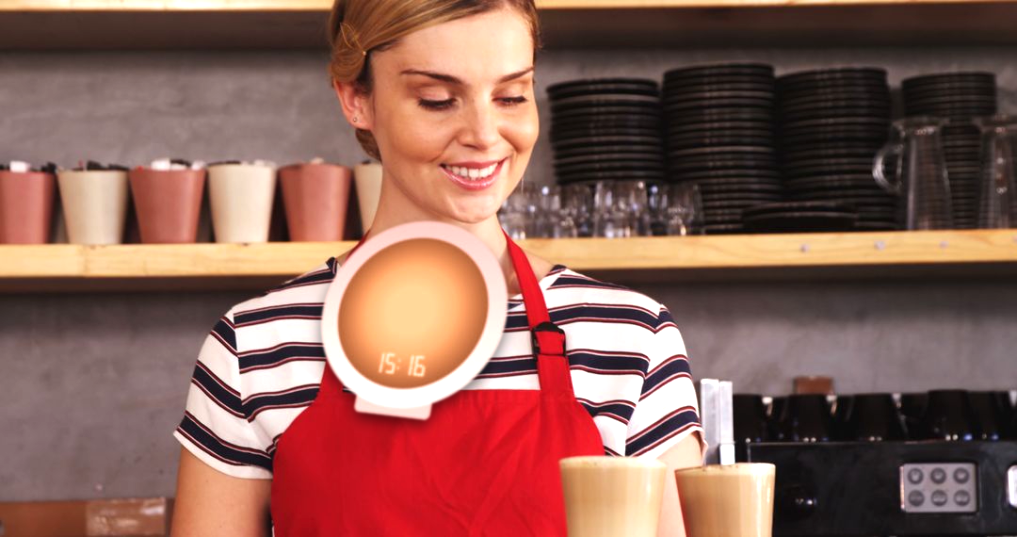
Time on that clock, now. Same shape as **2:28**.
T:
**15:16**
